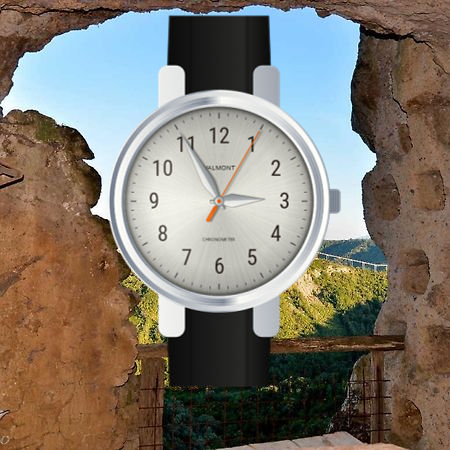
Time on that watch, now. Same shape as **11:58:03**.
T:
**2:55:05**
